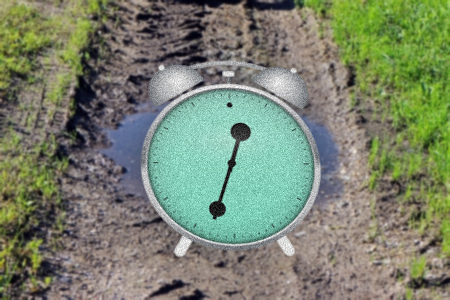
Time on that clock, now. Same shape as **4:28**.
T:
**12:33**
